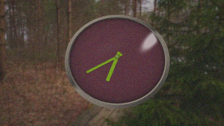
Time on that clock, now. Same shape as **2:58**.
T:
**6:40**
